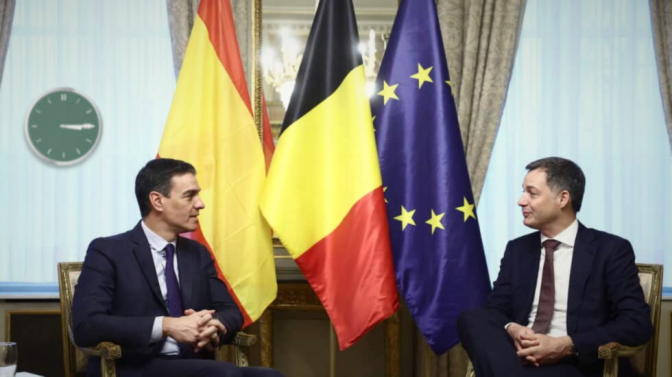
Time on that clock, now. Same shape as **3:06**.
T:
**3:15**
